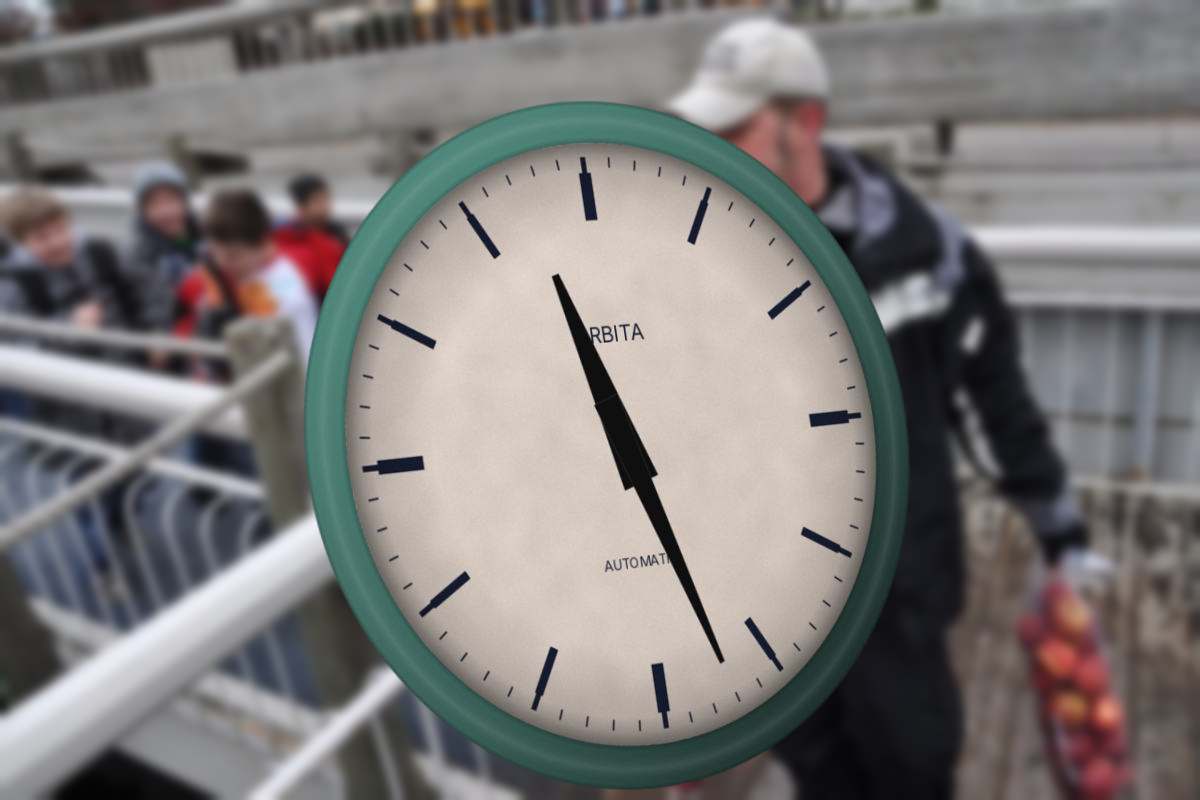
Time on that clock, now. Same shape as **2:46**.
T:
**11:27**
